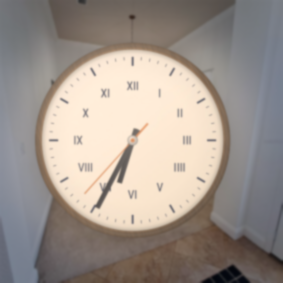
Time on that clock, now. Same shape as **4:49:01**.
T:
**6:34:37**
